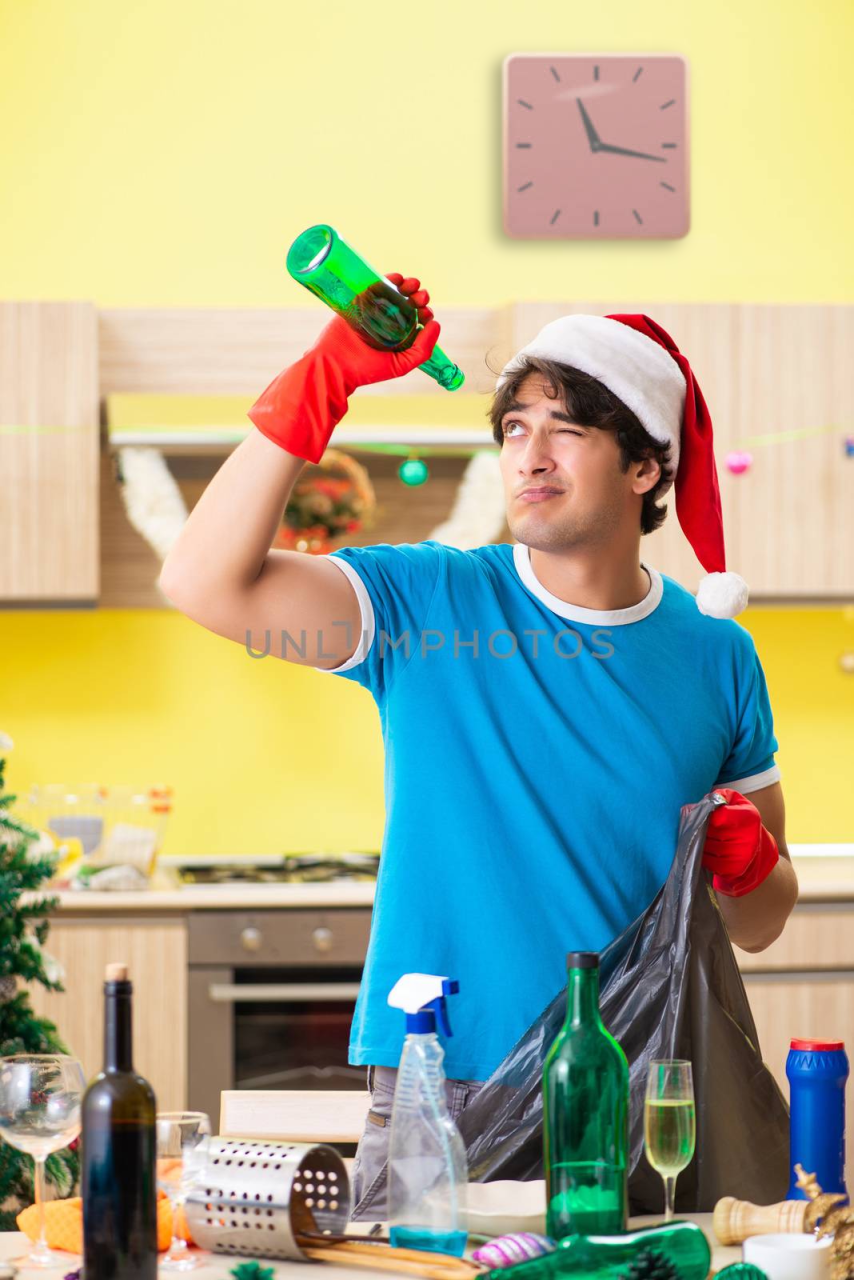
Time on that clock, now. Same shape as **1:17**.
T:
**11:17**
